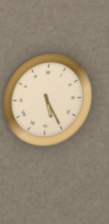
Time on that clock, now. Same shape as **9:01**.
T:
**5:25**
